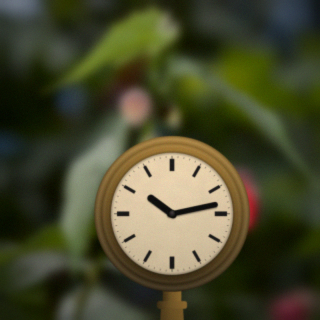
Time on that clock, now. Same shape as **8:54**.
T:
**10:13**
